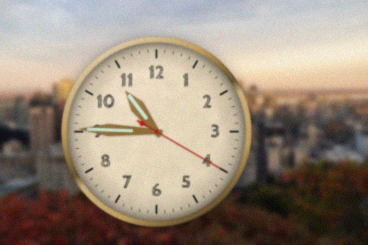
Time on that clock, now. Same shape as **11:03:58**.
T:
**10:45:20**
